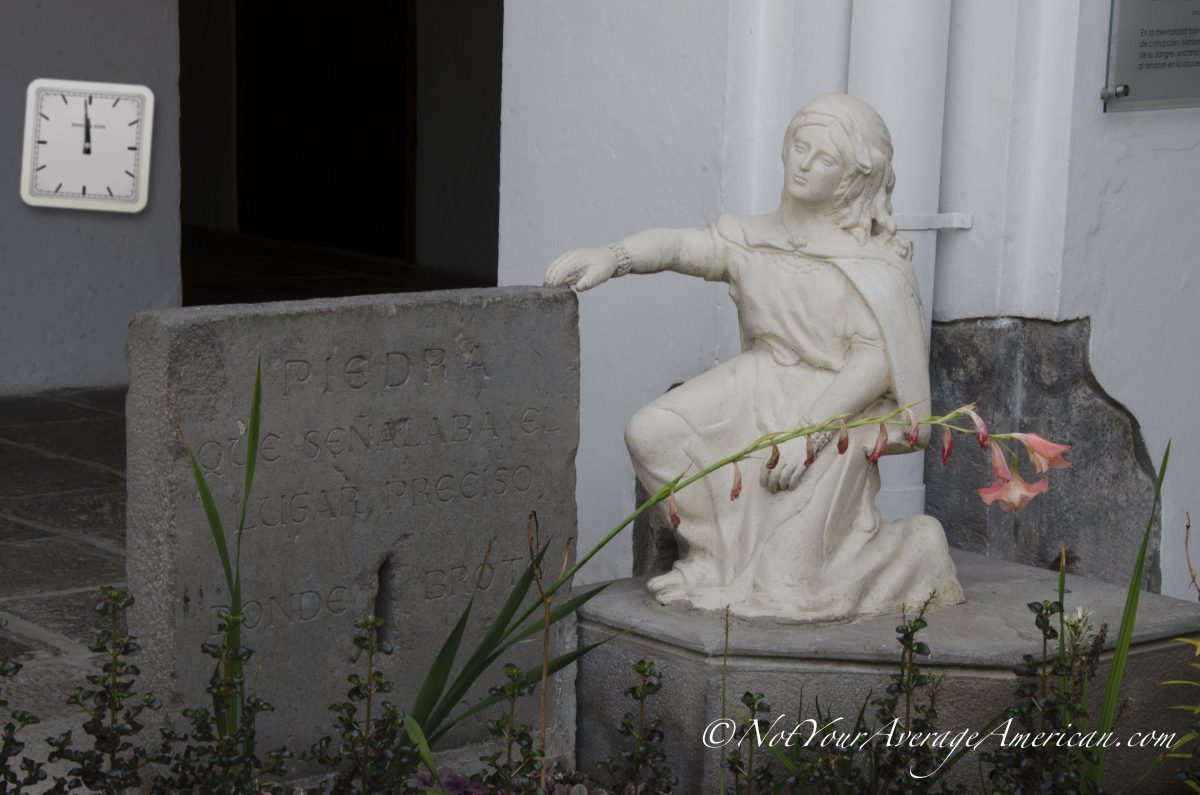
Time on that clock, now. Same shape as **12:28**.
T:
**11:59**
